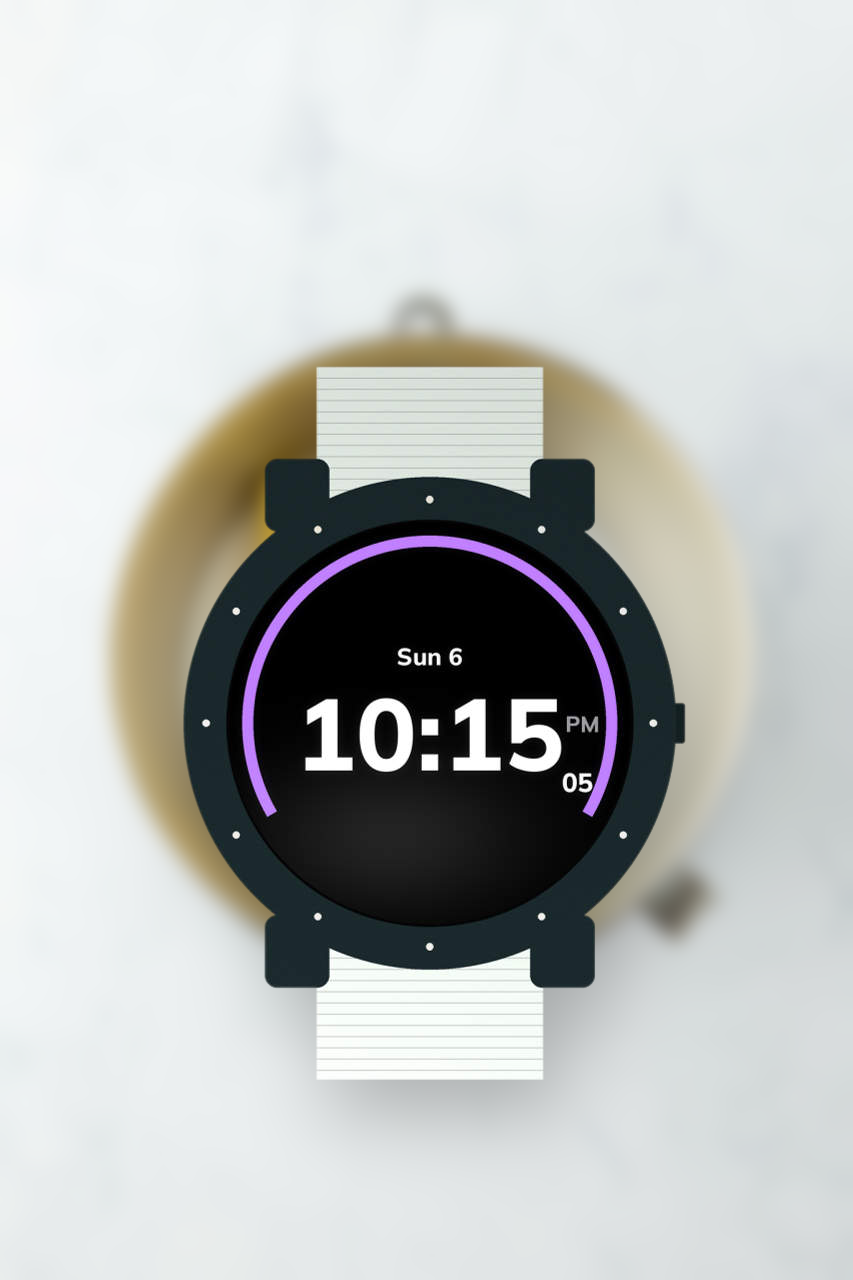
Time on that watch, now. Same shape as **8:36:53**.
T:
**10:15:05**
